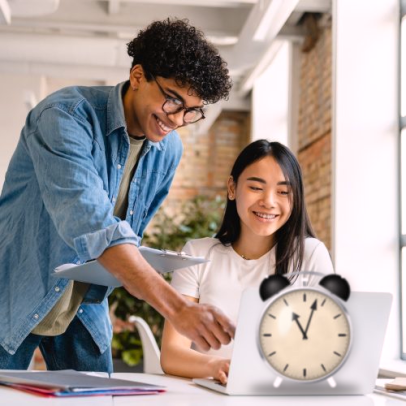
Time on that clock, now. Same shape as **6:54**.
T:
**11:03**
